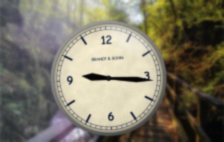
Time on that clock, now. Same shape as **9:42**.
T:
**9:16**
